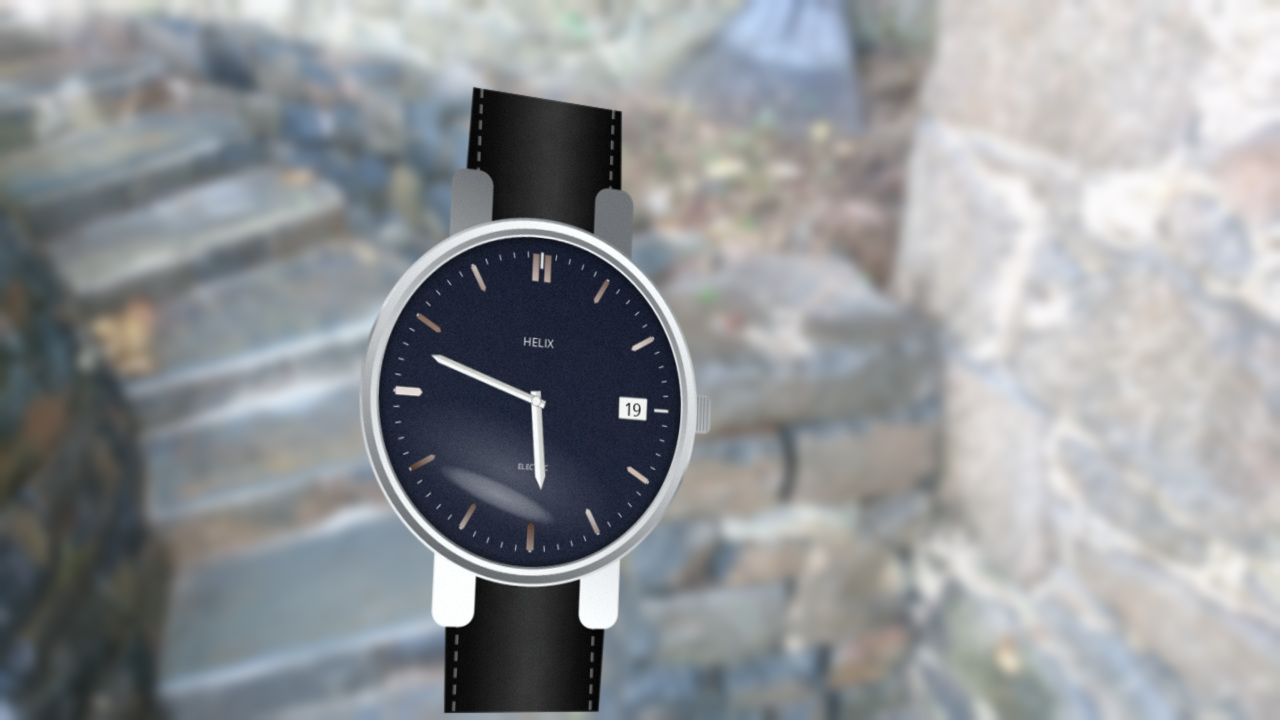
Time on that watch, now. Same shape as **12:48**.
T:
**5:48**
